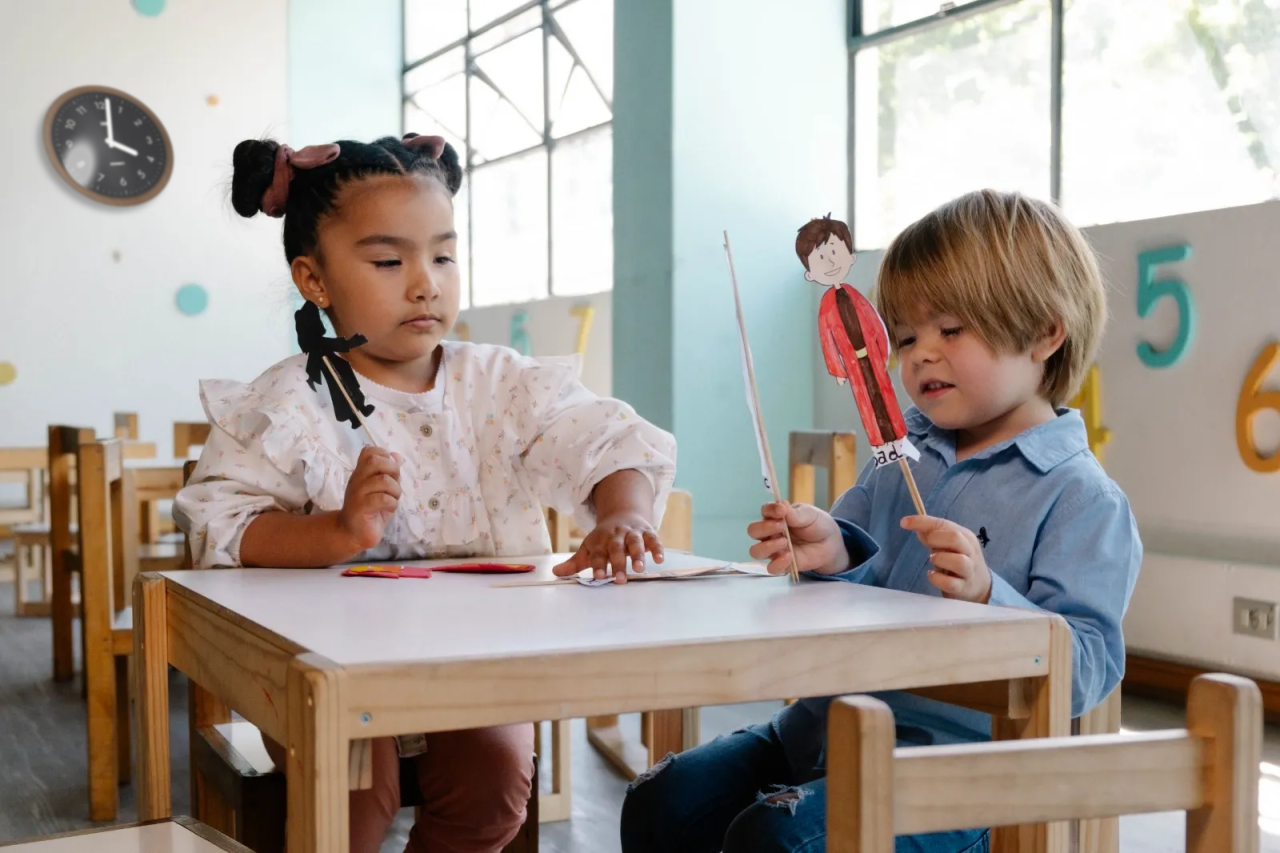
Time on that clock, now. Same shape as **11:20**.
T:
**4:02**
